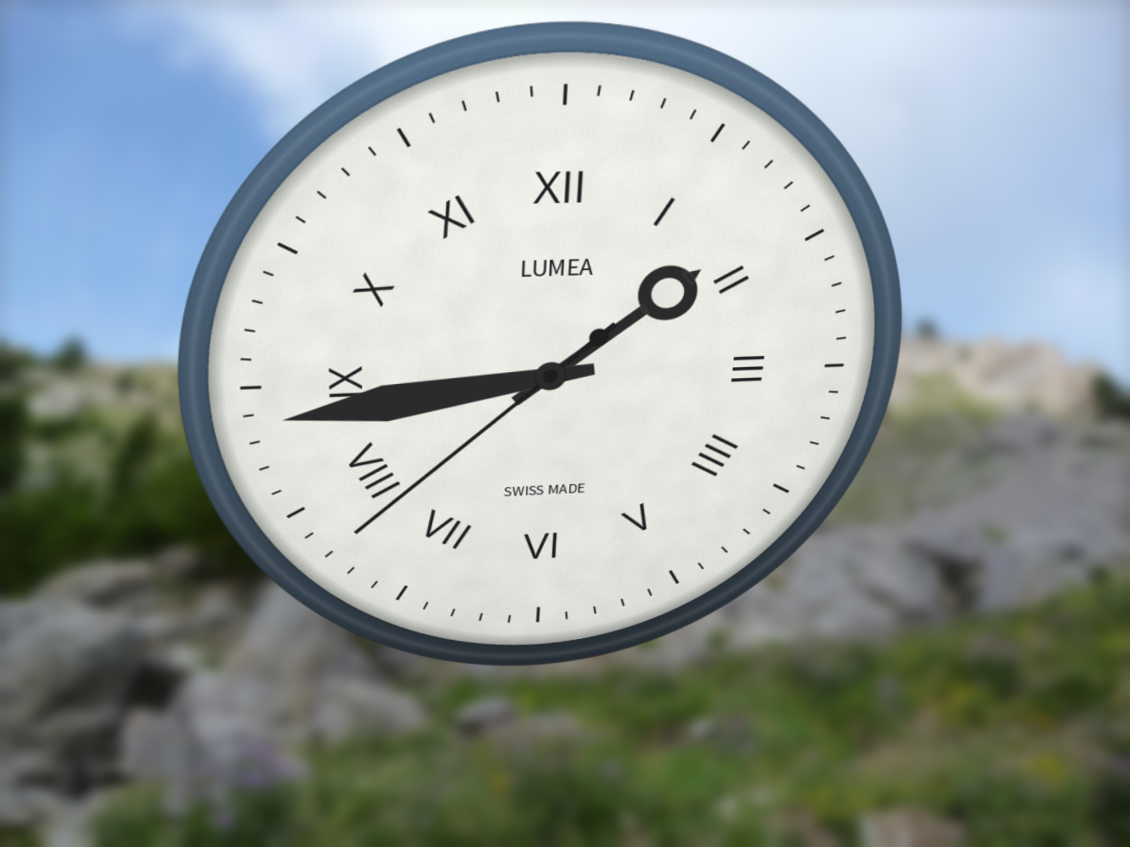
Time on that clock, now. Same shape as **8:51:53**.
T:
**1:43:38**
